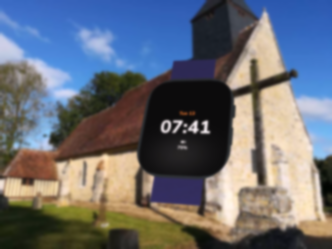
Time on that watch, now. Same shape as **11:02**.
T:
**7:41**
